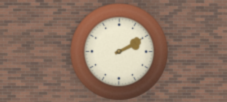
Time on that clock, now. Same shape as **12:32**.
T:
**2:10**
